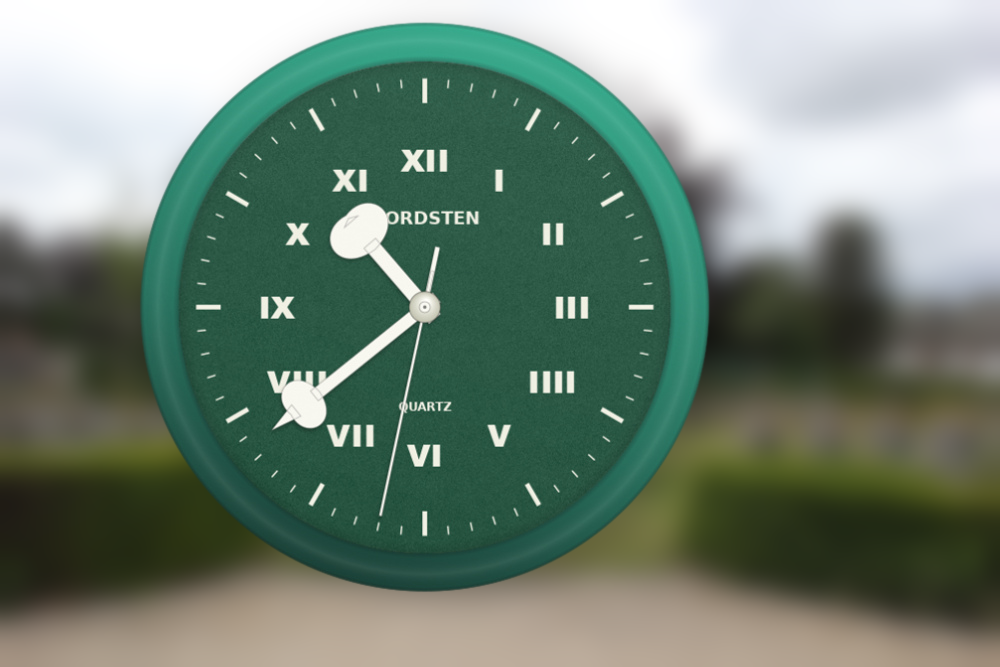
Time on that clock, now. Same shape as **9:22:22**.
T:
**10:38:32**
